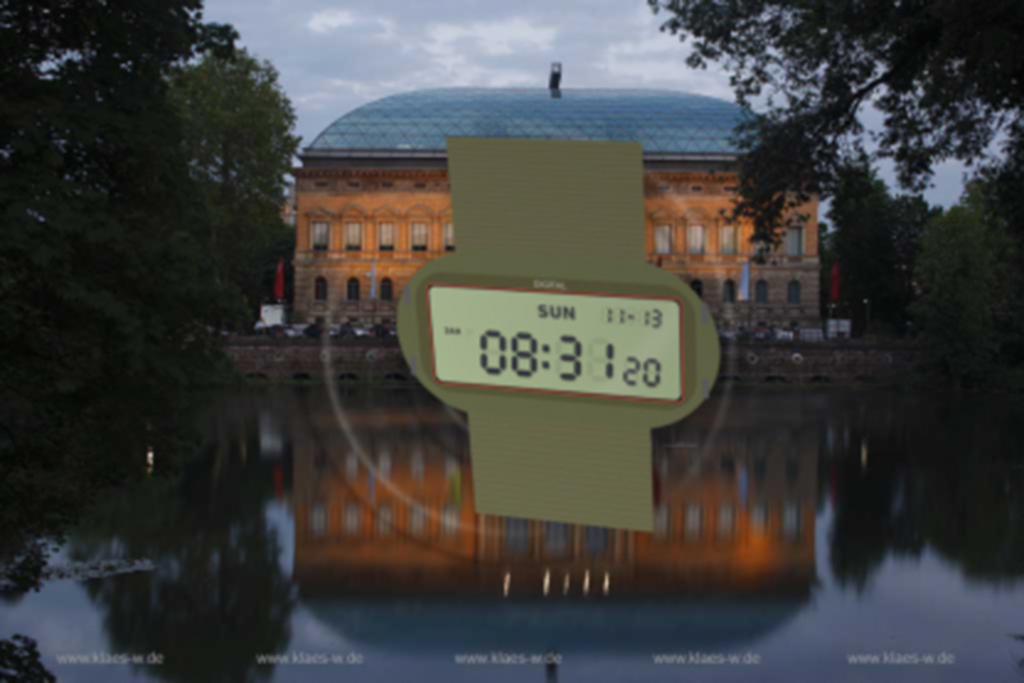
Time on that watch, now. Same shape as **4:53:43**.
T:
**8:31:20**
